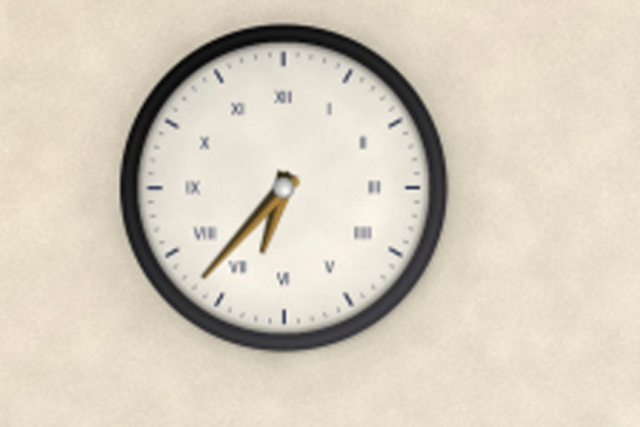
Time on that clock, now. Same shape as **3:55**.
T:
**6:37**
